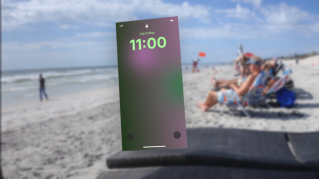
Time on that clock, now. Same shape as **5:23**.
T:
**11:00**
